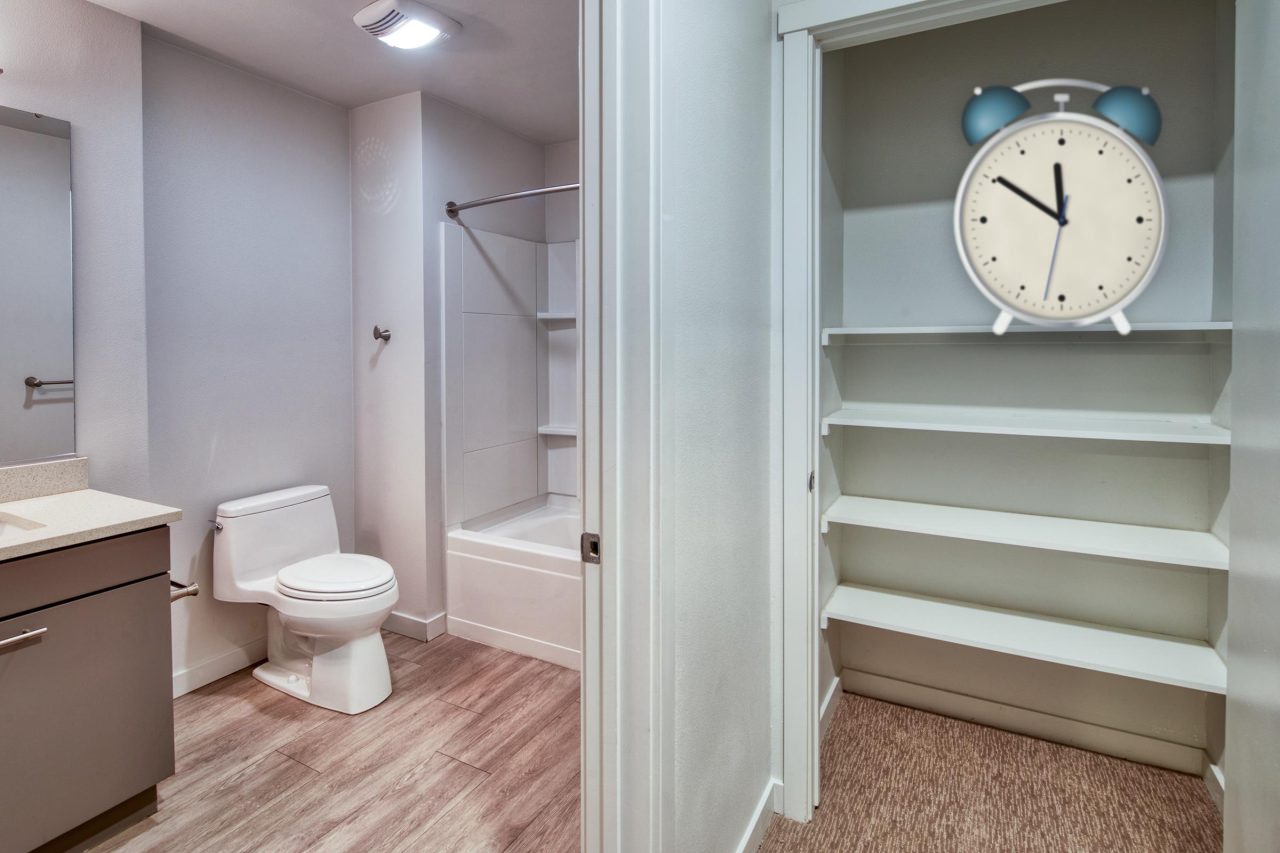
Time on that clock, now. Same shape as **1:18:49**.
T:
**11:50:32**
